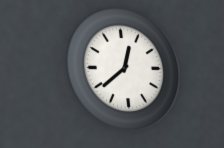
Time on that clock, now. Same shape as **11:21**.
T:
**12:39**
